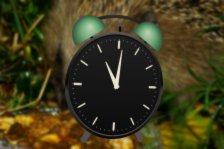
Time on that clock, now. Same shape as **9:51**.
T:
**11:01**
